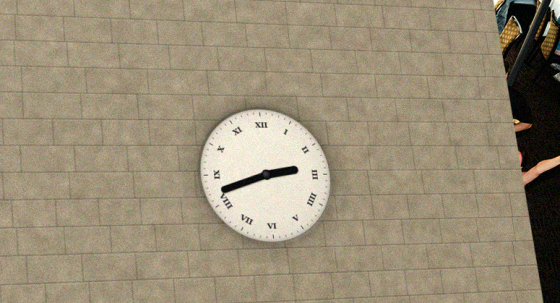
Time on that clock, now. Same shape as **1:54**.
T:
**2:42**
